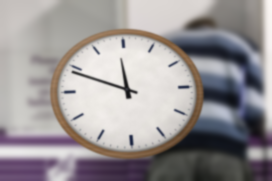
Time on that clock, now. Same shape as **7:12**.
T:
**11:49**
